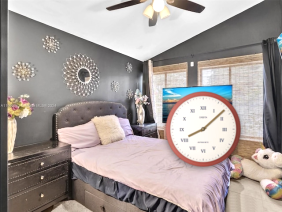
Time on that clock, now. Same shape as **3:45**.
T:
**8:08**
